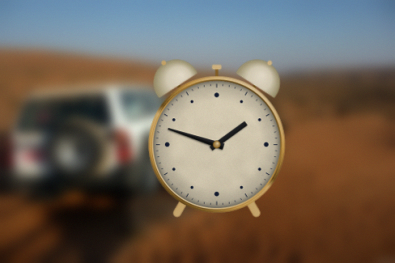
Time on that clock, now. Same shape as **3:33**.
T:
**1:48**
